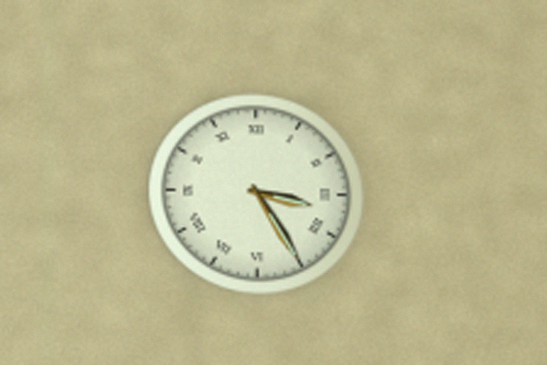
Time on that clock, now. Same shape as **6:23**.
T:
**3:25**
